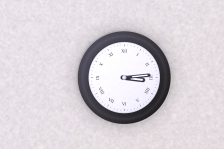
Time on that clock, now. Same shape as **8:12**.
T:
**3:14**
